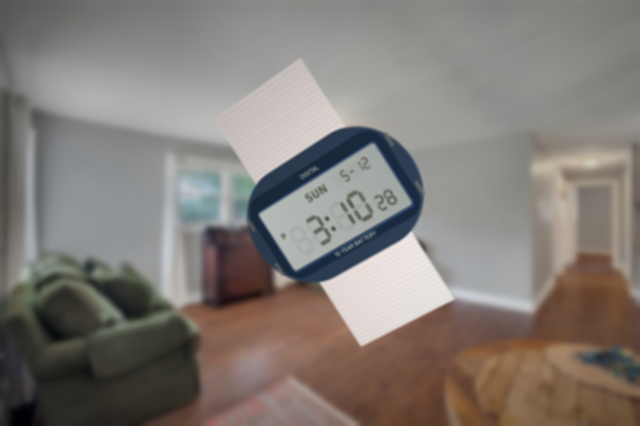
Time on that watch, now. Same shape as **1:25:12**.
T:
**3:10:28**
